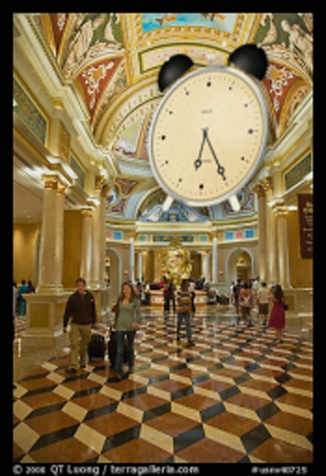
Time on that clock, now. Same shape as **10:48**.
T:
**6:25**
